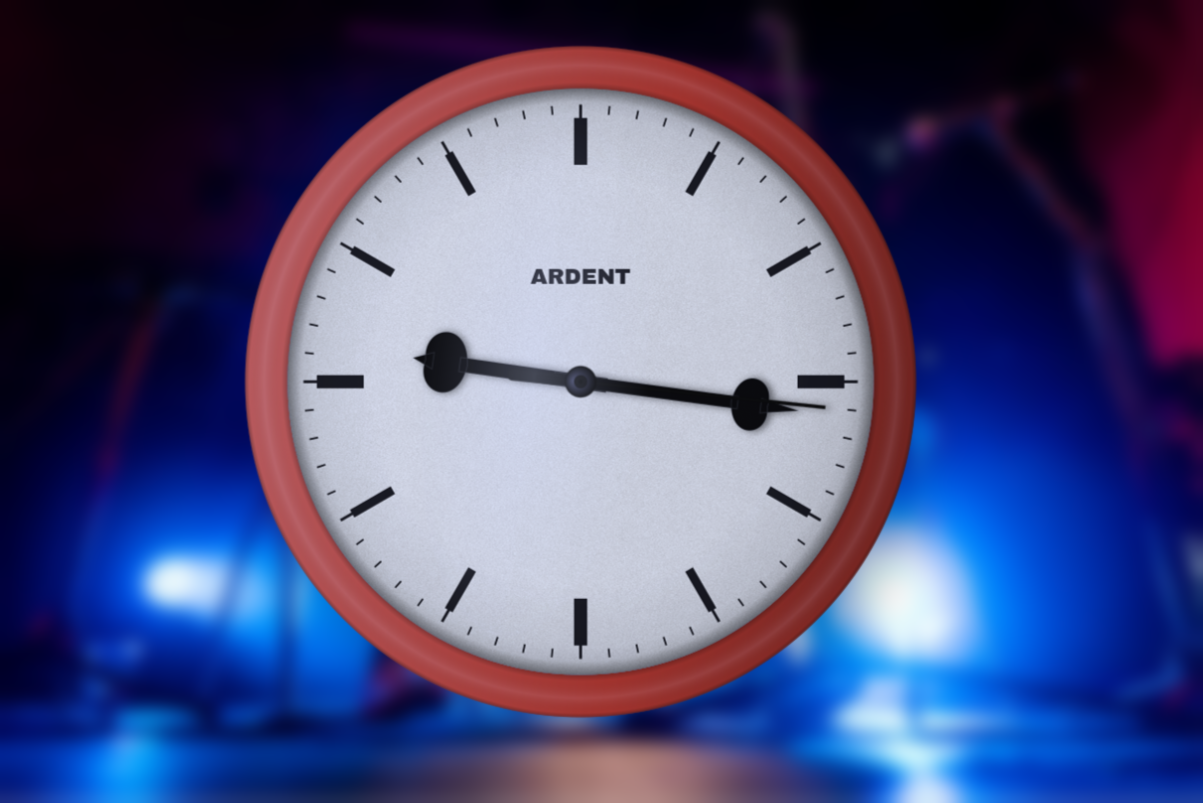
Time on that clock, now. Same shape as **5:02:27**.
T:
**9:16:16**
